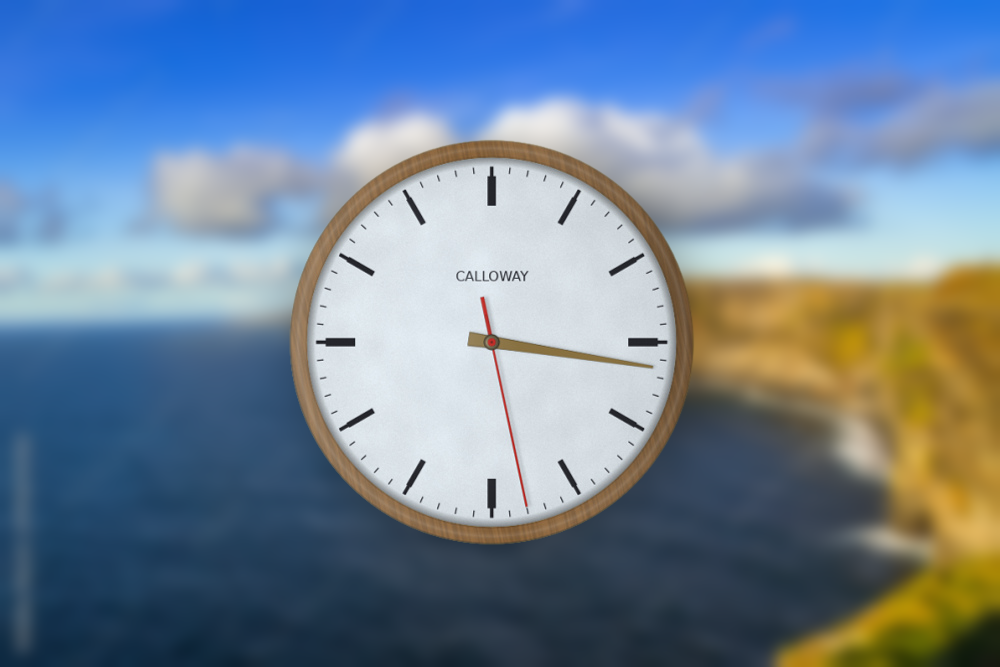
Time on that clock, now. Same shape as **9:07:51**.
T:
**3:16:28**
